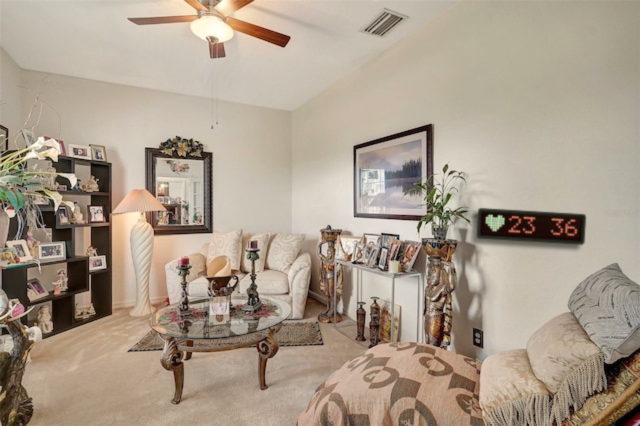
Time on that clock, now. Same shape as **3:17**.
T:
**23:36**
